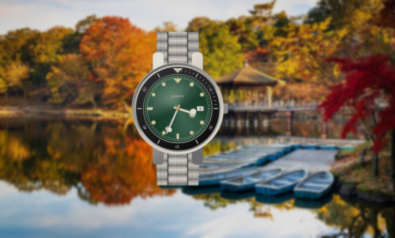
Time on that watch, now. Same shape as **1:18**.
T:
**3:34**
